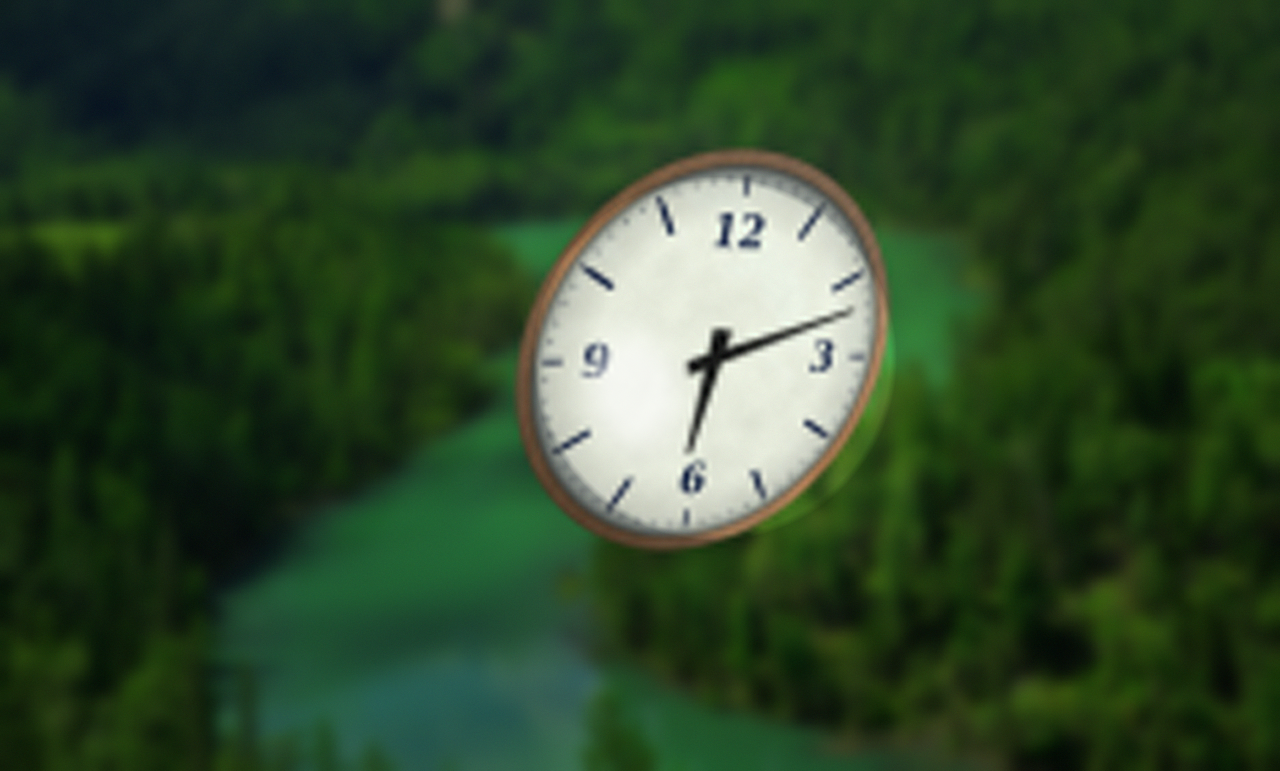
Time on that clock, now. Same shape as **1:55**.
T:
**6:12**
